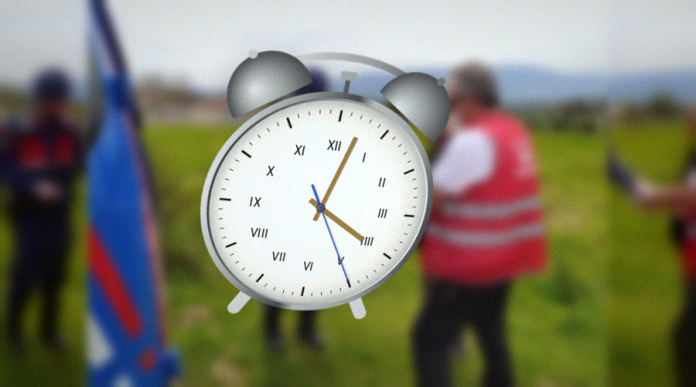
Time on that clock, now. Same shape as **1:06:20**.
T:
**4:02:25**
